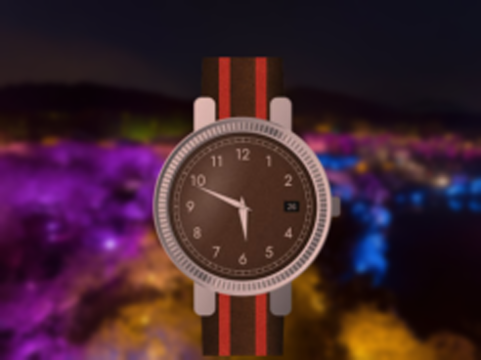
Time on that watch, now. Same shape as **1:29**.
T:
**5:49**
